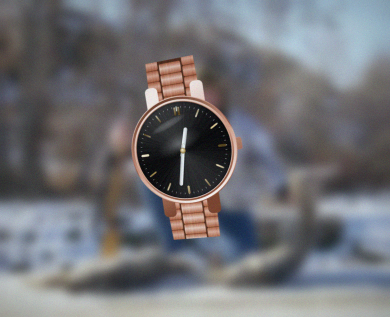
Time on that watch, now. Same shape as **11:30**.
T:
**12:32**
